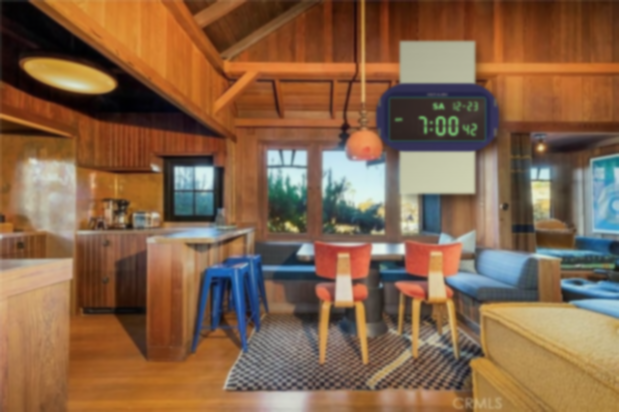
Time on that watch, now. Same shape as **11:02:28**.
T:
**7:00:42**
